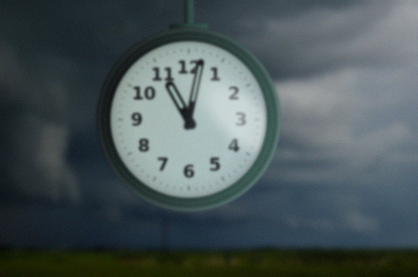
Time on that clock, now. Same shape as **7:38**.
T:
**11:02**
